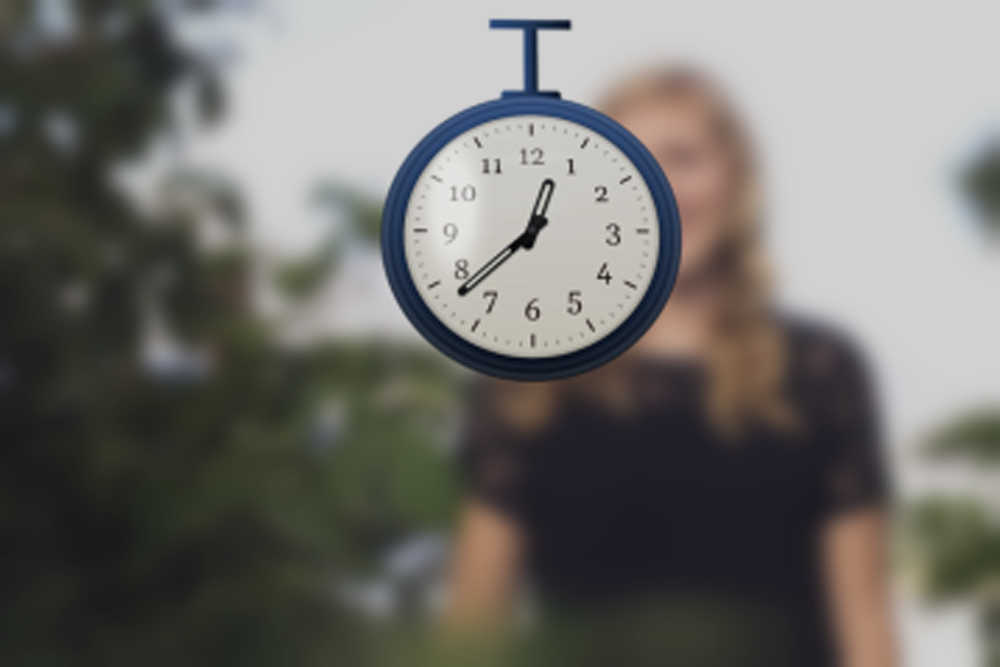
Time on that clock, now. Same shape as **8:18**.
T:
**12:38**
